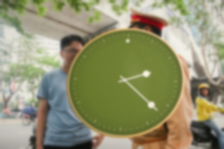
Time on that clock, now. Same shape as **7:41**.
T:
**2:22**
